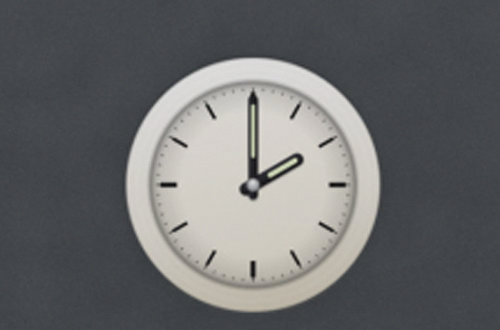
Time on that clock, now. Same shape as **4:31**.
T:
**2:00**
